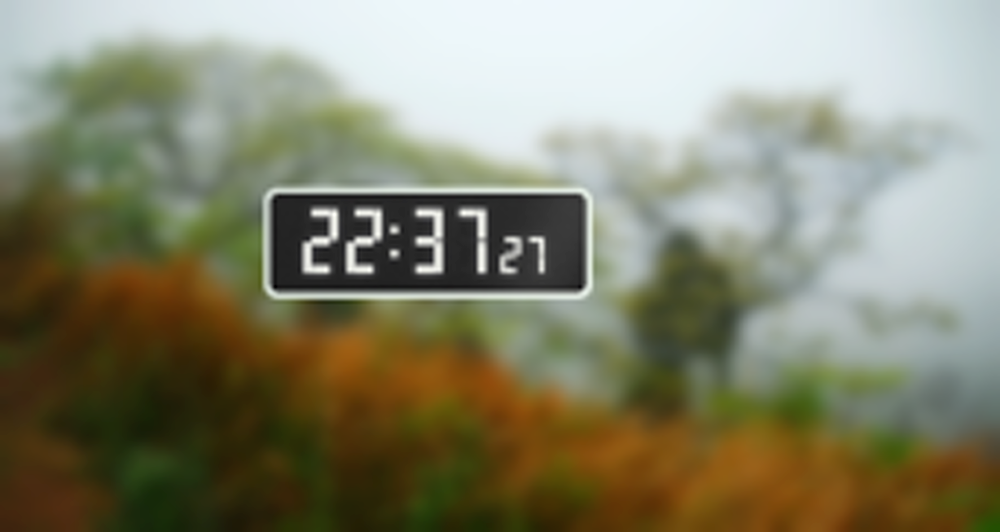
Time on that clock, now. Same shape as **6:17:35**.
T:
**22:37:27**
